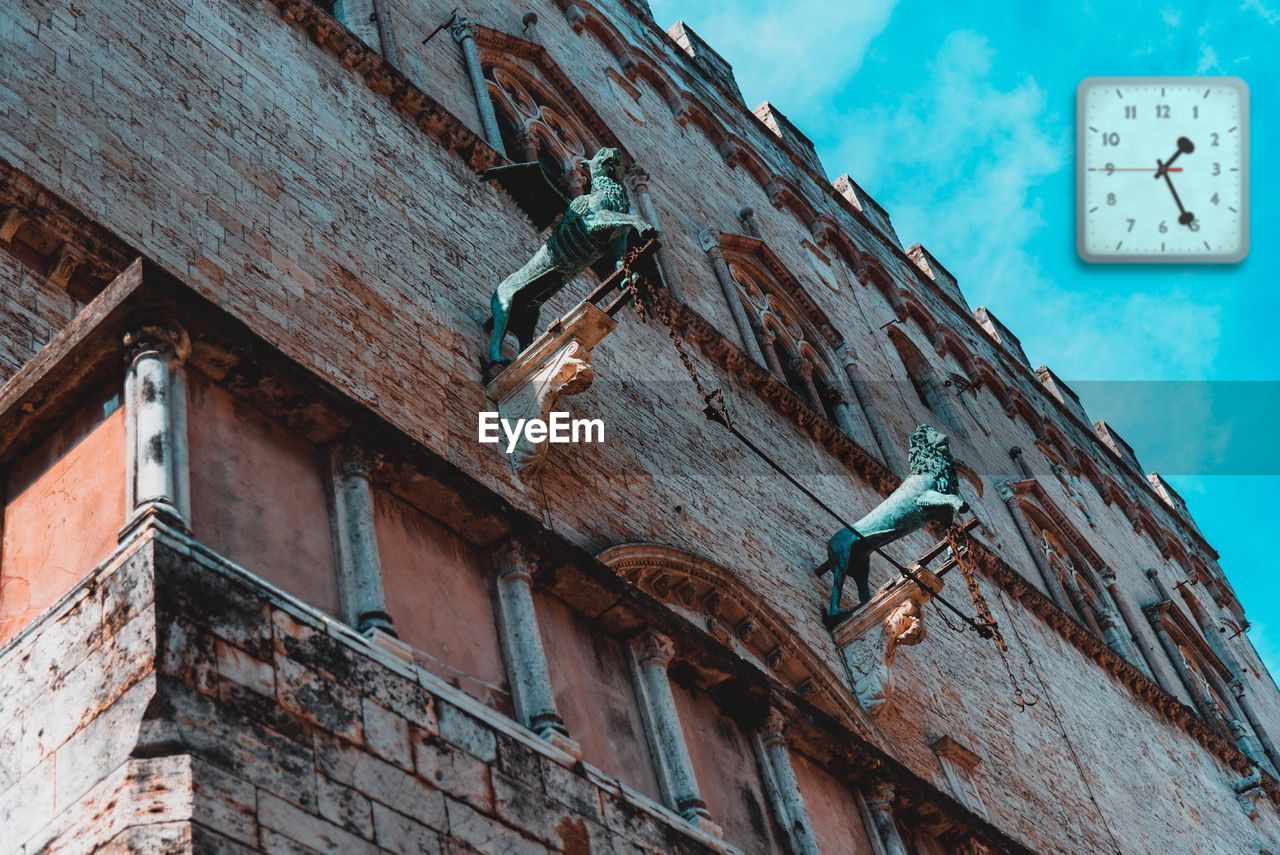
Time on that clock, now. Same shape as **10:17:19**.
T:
**1:25:45**
